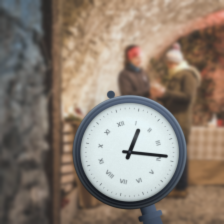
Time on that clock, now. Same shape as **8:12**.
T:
**1:19**
